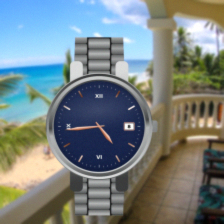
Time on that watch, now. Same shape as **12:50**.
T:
**4:44**
